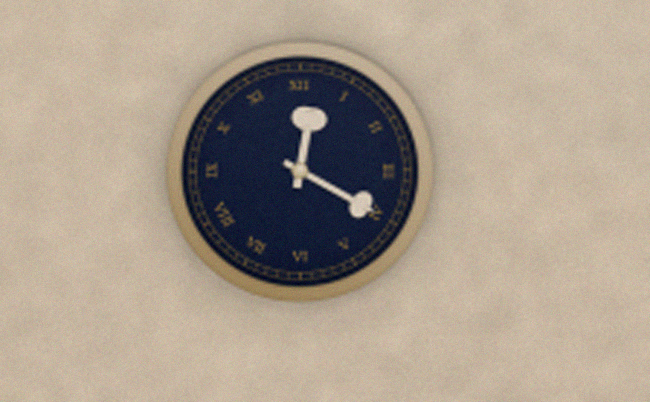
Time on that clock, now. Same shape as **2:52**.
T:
**12:20**
